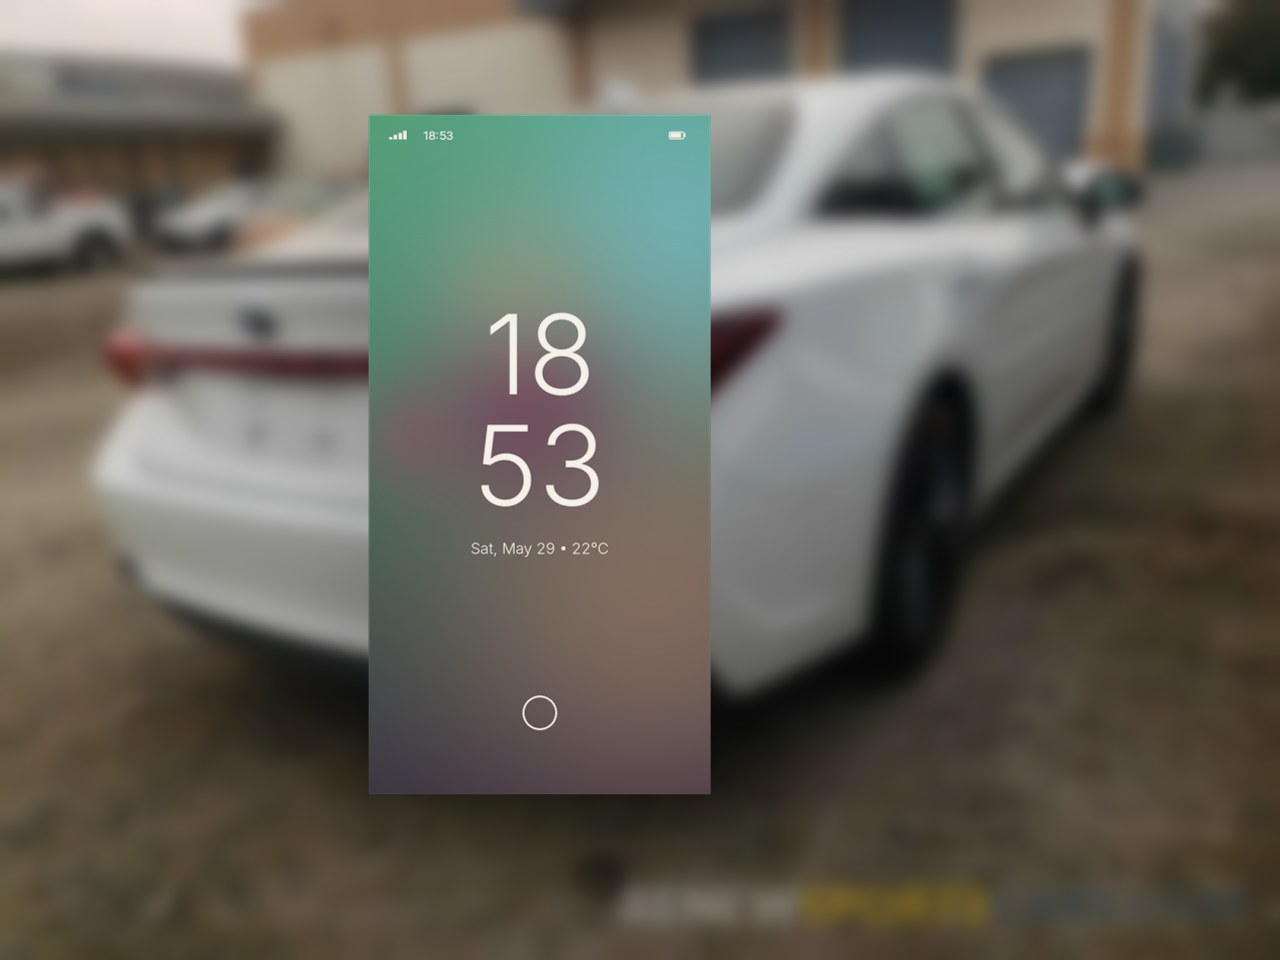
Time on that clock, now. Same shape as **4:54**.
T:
**18:53**
